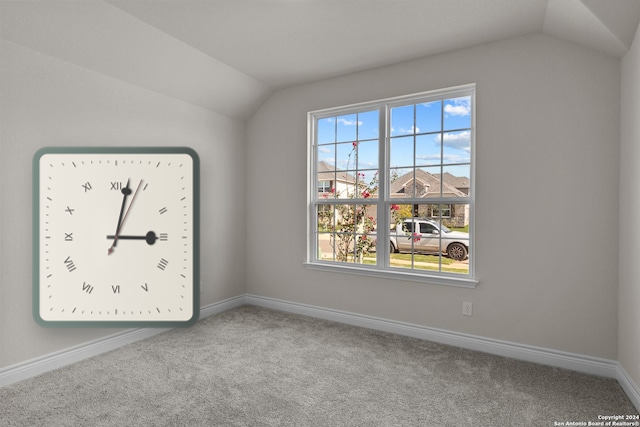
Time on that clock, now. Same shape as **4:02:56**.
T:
**3:02:04**
